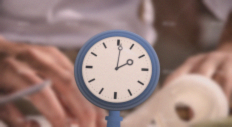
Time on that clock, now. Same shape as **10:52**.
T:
**2:01**
